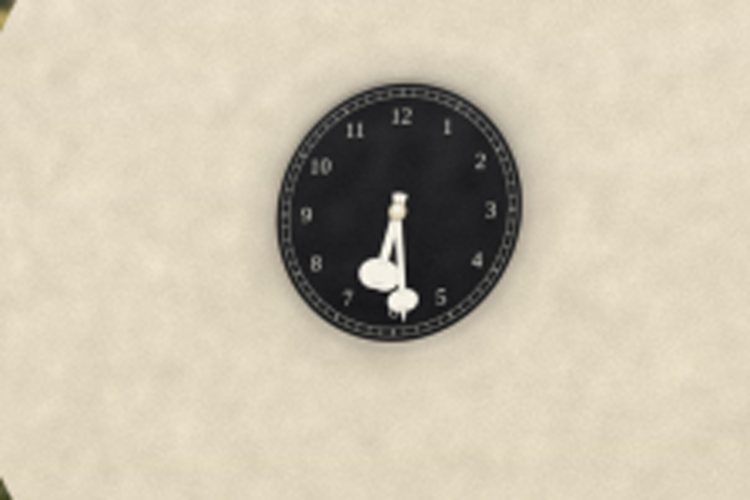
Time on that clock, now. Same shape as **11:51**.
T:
**6:29**
